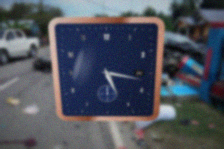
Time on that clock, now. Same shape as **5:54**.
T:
**5:17**
